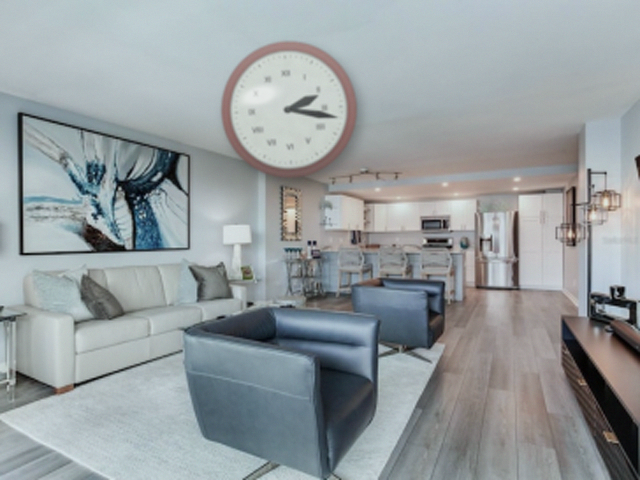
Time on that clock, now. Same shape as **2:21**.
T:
**2:17**
